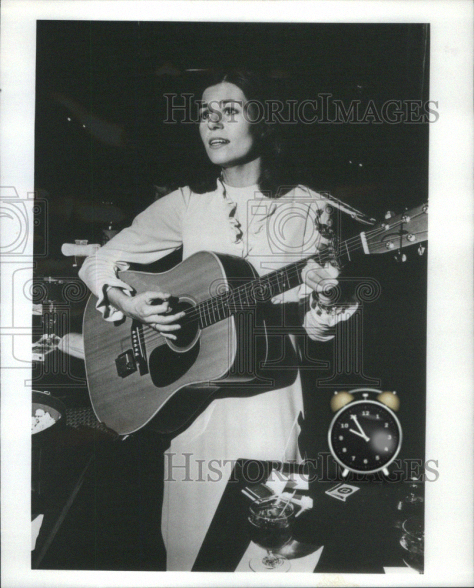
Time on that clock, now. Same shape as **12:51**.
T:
**9:55**
